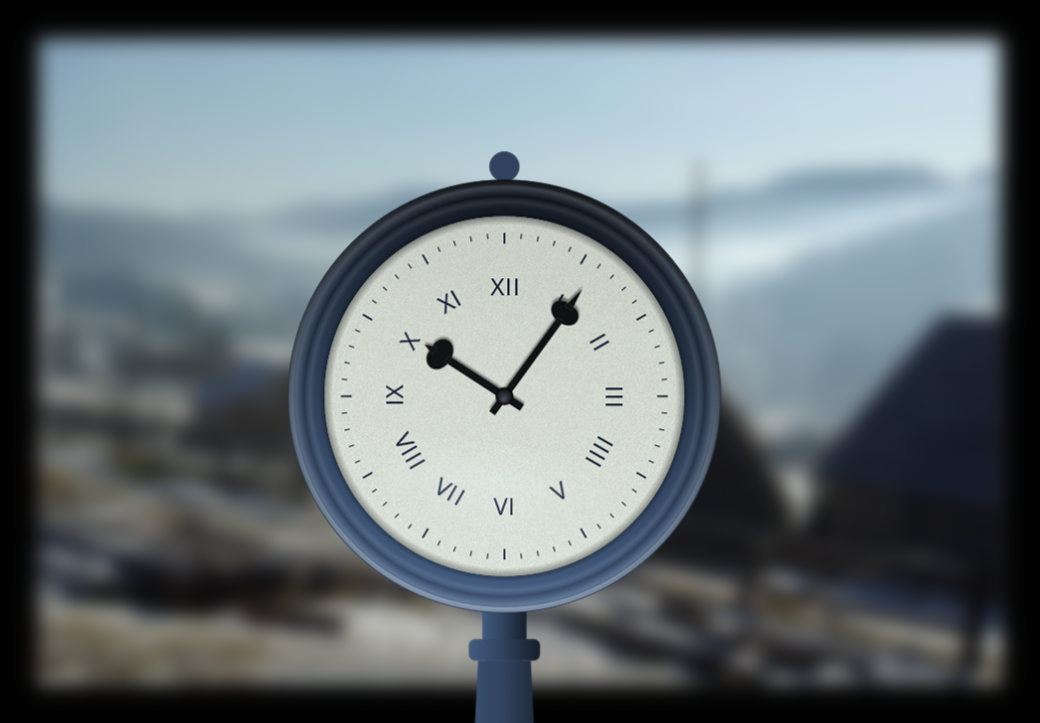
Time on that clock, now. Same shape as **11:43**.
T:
**10:06**
